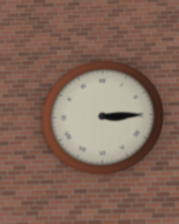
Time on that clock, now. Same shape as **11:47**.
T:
**3:15**
